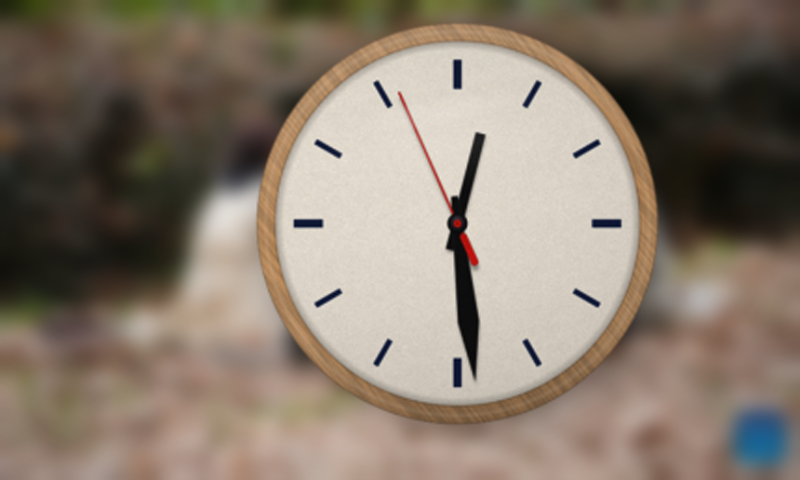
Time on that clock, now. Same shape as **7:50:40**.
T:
**12:28:56**
